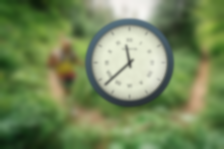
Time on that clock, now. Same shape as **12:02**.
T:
**11:38**
